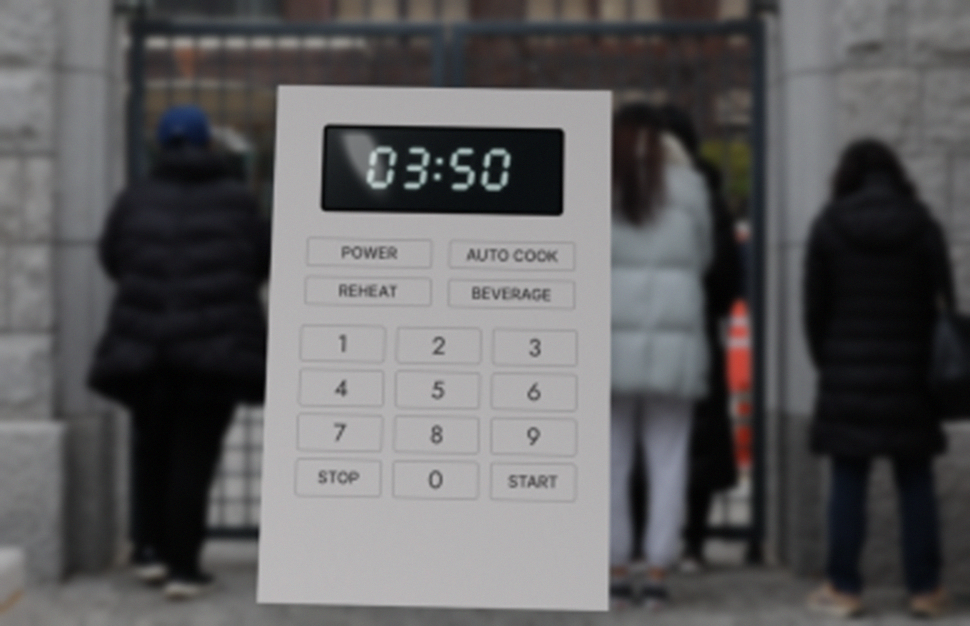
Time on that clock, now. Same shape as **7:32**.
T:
**3:50**
